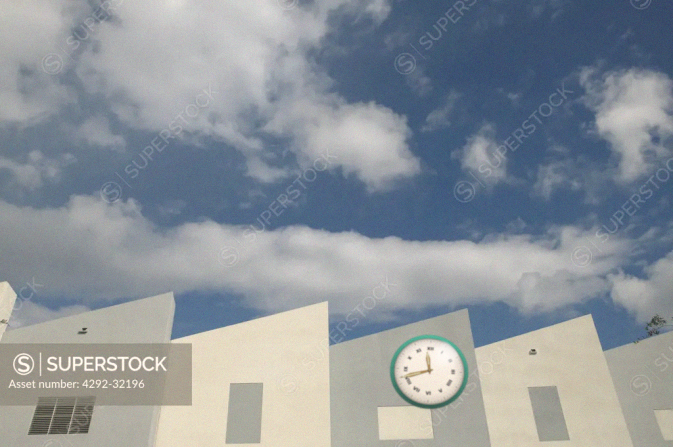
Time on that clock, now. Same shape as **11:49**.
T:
**11:42**
